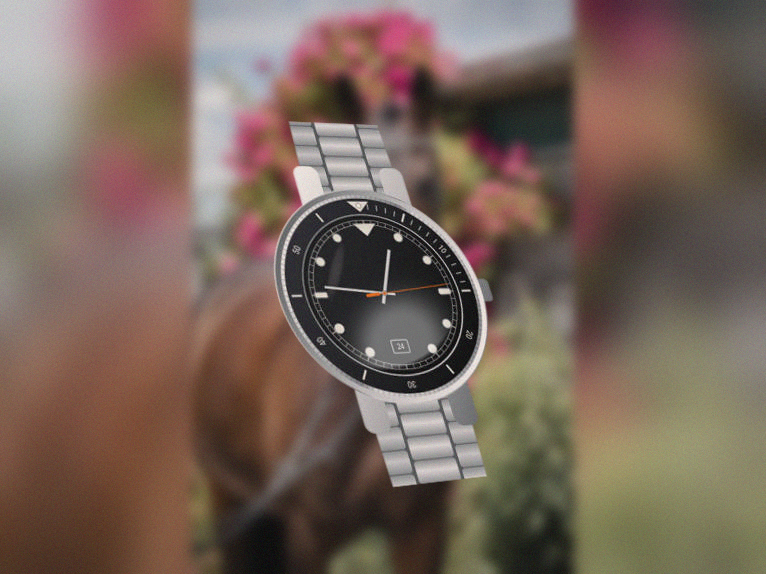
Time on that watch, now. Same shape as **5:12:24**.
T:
**12:46:14**
